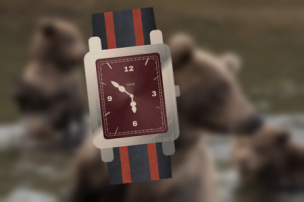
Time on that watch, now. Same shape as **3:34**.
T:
**5:52**
